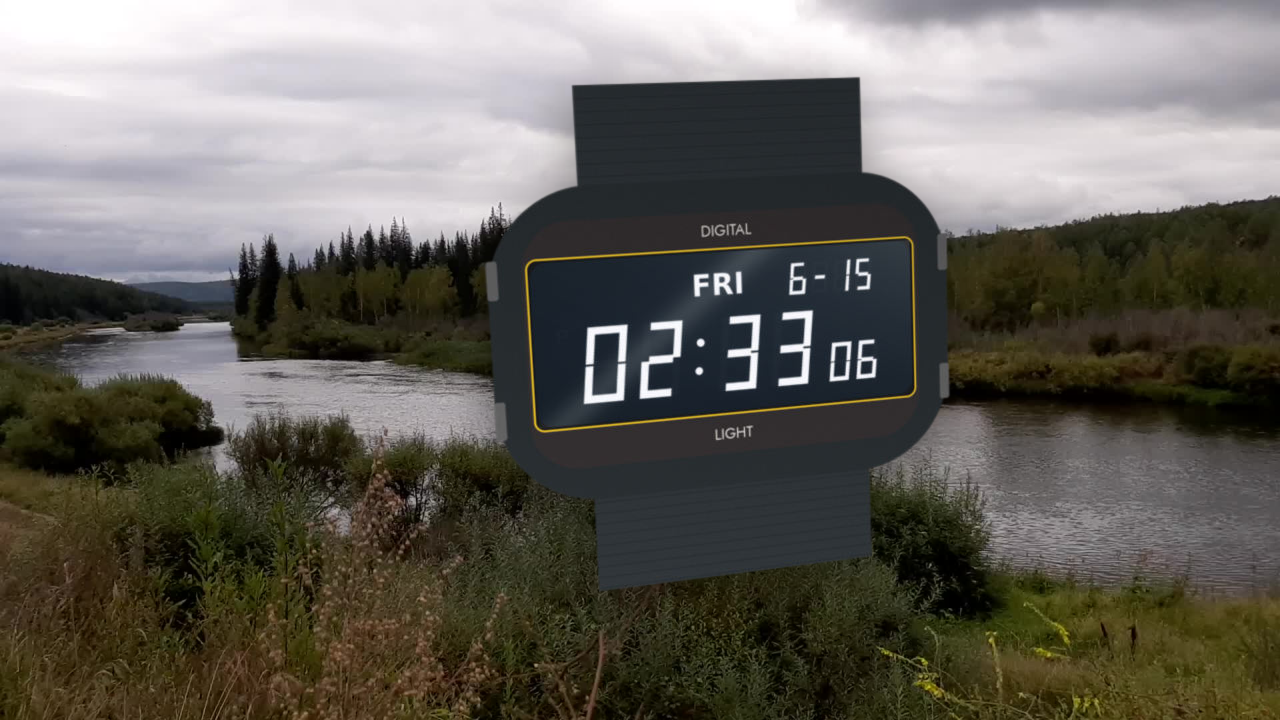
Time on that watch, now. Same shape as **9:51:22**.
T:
**2:33:06**
